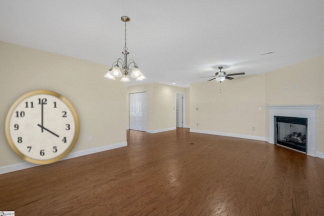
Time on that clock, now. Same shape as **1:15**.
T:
**4:00**
